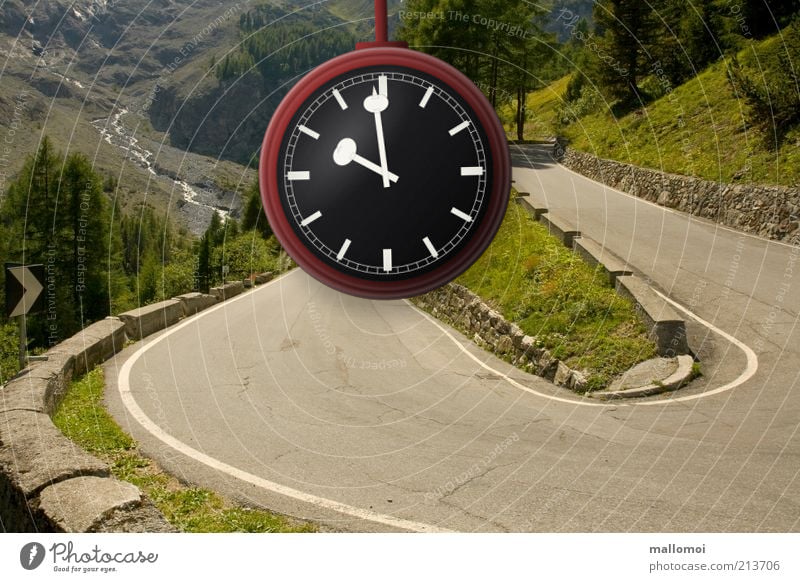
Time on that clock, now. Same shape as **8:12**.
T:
**9:59**
